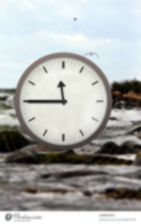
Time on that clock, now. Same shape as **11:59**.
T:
**11:45**
